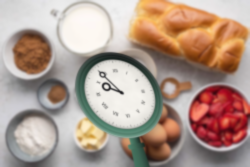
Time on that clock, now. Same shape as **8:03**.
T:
**9:54**
